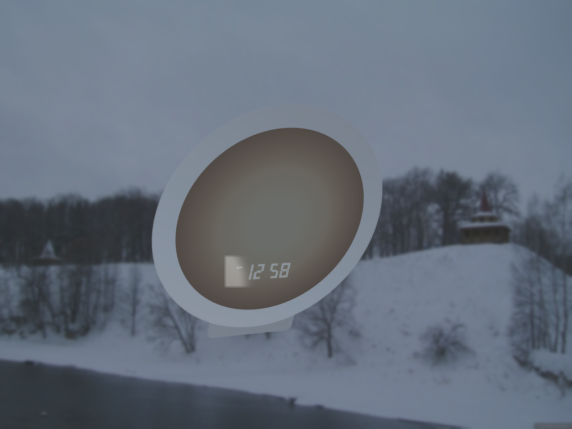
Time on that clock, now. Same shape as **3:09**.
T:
**12:58**
